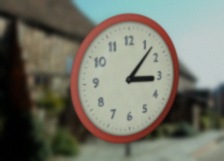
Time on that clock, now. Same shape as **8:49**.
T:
**3:07**
